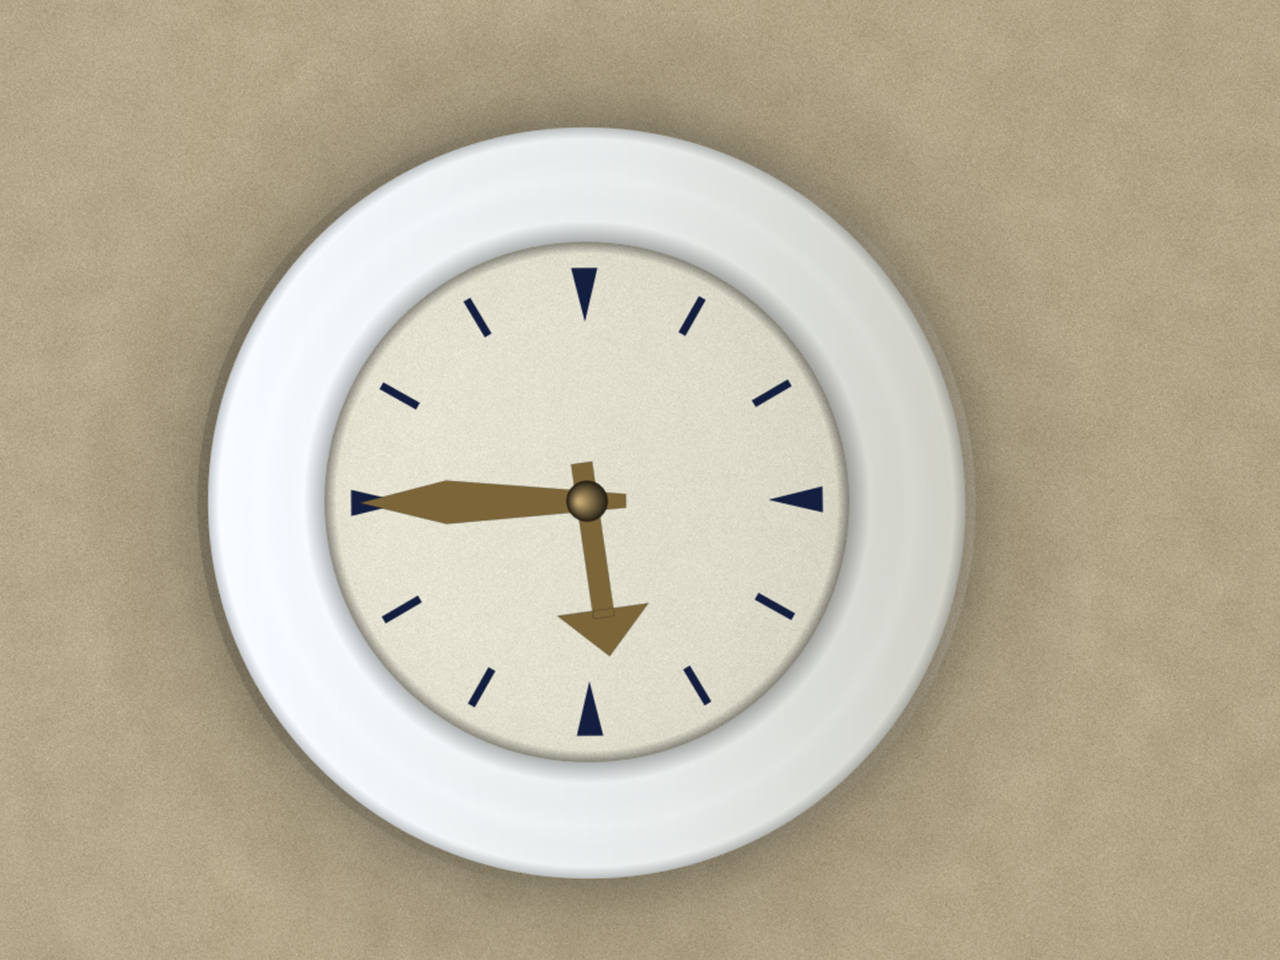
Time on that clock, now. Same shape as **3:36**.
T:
**5:45**
